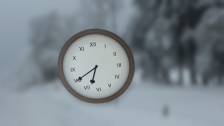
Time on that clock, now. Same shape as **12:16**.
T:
**6:40**
